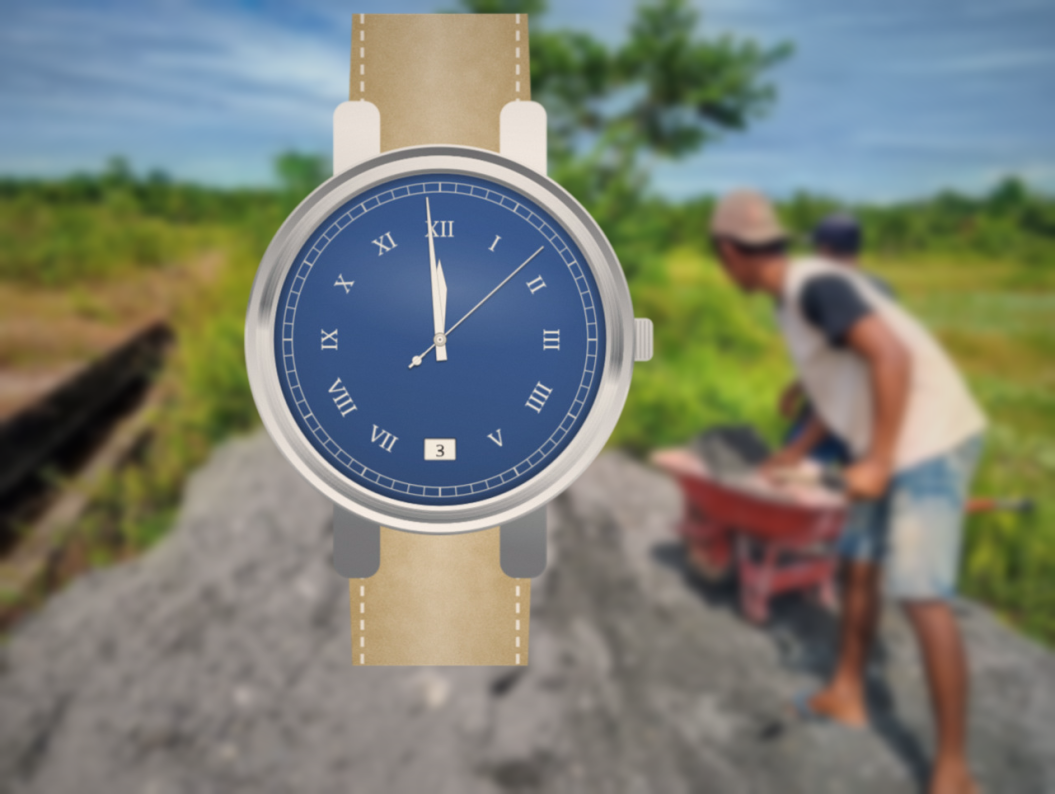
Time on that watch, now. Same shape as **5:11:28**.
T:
**11:59:08**
